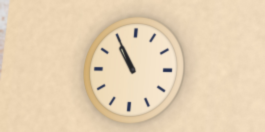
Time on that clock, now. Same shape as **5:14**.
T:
**10:55**
